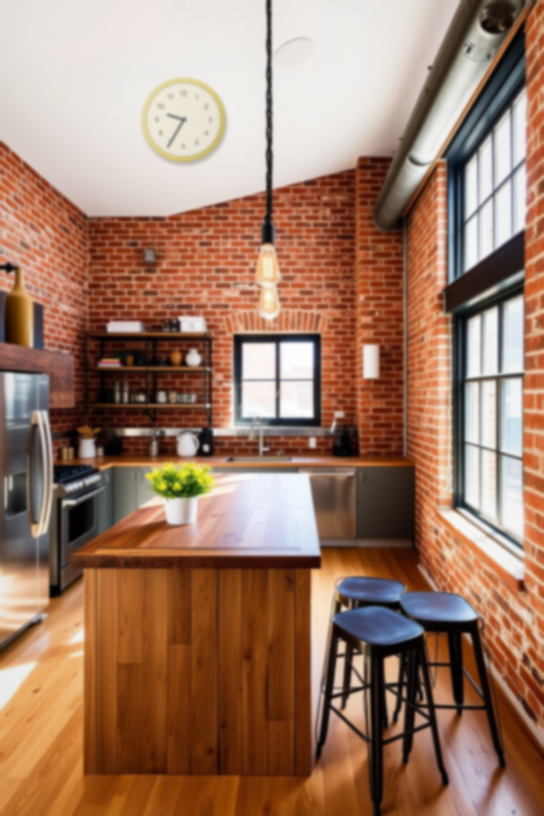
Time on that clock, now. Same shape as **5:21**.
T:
**9:35**
